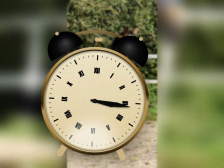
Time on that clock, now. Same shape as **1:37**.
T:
**3:16**
